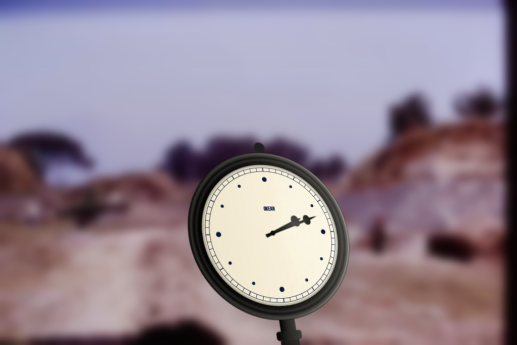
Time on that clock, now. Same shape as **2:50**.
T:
**2:12**
